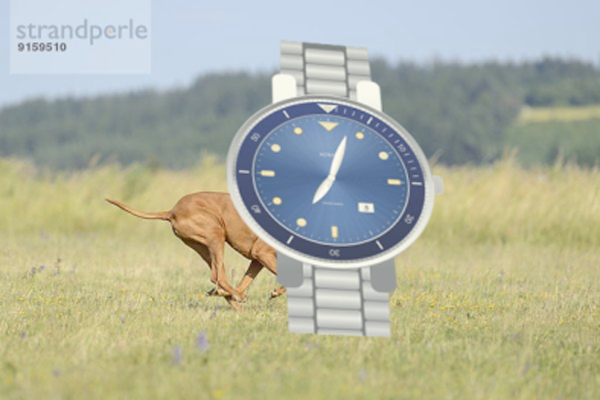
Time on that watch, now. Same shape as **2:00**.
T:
**7:03**
